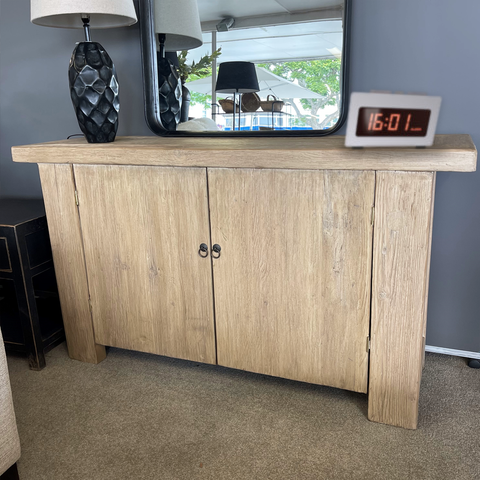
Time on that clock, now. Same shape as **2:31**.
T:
**16:01**
